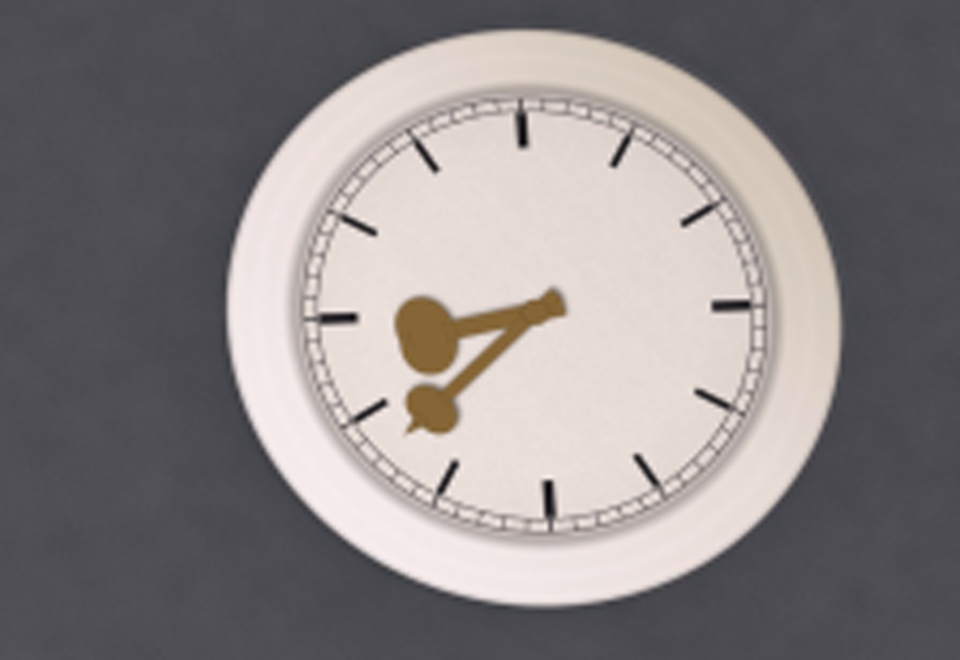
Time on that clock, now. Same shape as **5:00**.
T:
**8:38**
